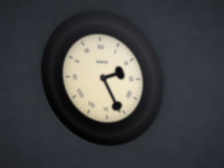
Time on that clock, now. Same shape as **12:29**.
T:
**2:26**
